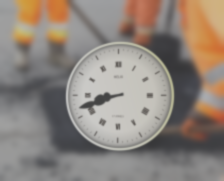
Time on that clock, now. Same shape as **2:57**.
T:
**8:42**
